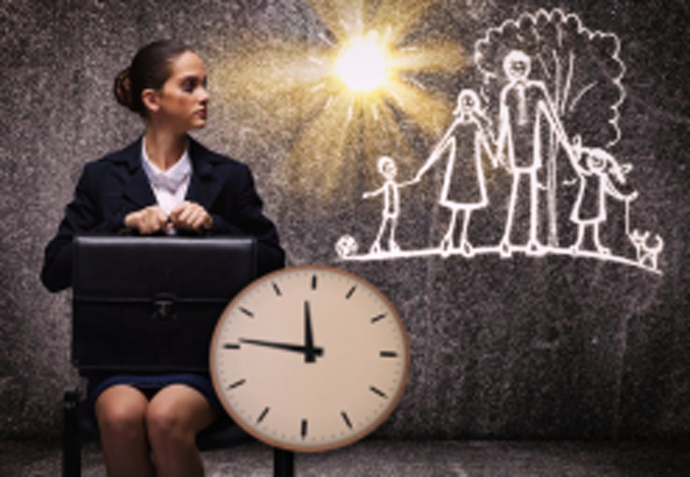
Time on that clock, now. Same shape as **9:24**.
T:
**11:46**
